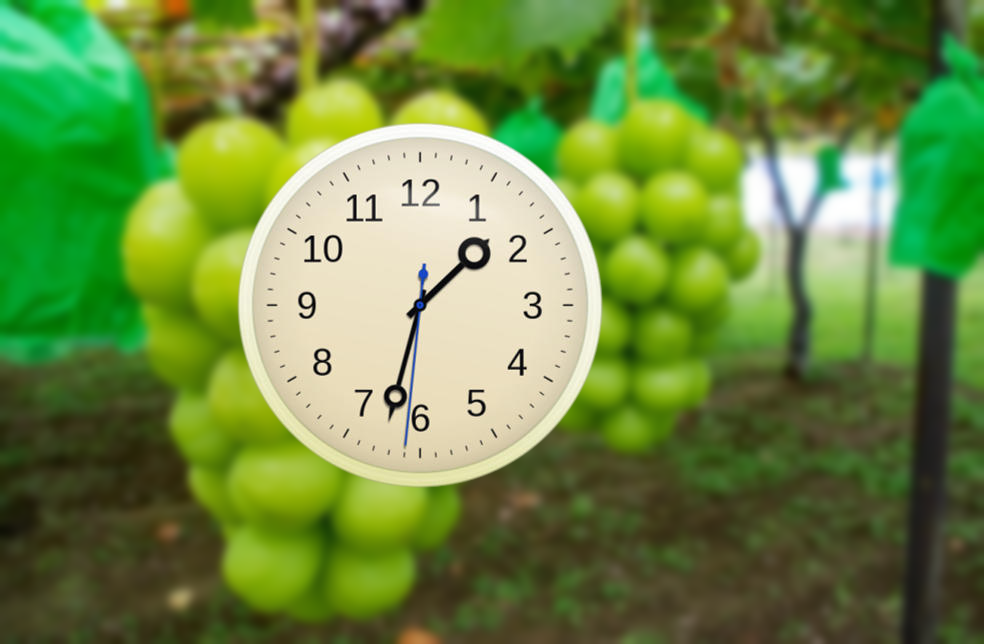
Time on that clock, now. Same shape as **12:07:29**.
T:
**1:32:31**
